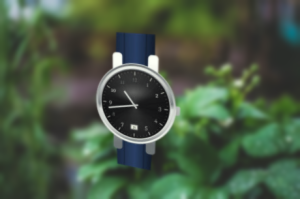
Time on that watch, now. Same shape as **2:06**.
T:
**10:43**
